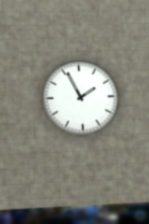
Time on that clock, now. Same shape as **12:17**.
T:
**1:56**
